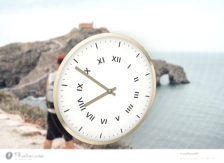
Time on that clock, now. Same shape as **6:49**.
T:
**7:49**
